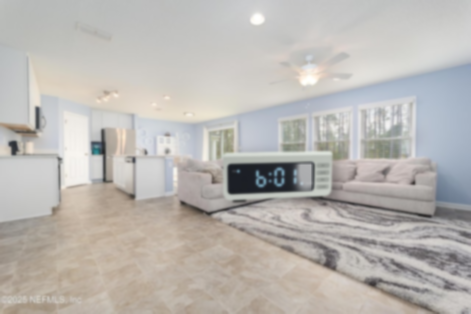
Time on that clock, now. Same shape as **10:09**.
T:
**6:01**
